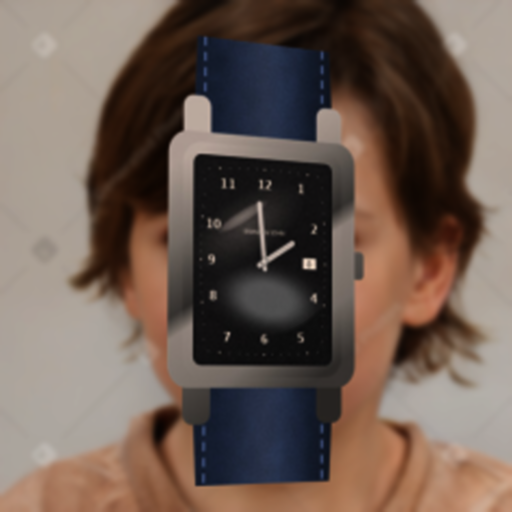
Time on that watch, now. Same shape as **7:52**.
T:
**1:59**
